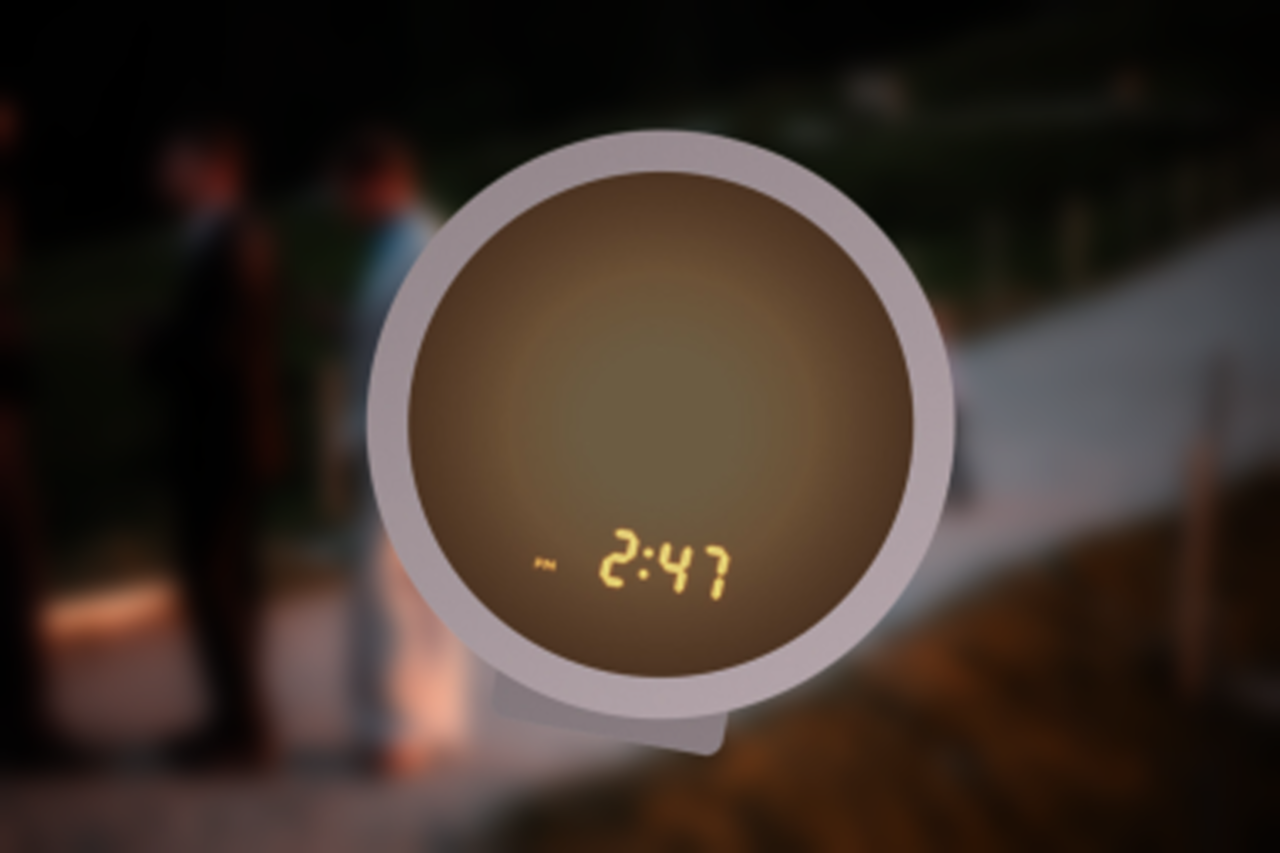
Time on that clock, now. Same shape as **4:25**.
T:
**2:47**
